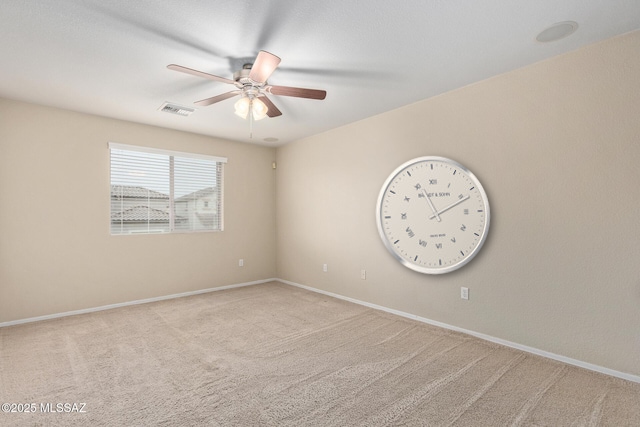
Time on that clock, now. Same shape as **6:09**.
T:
**11:11**
